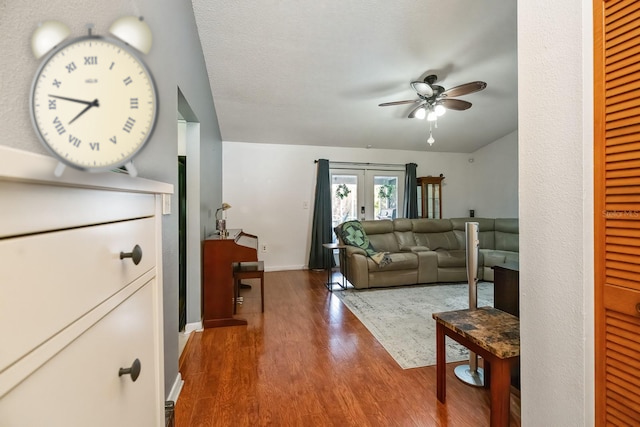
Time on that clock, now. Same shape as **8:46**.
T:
**7:47**
